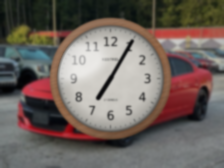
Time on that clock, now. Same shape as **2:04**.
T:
**7:05**
